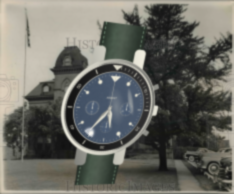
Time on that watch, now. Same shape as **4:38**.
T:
**5:36**
